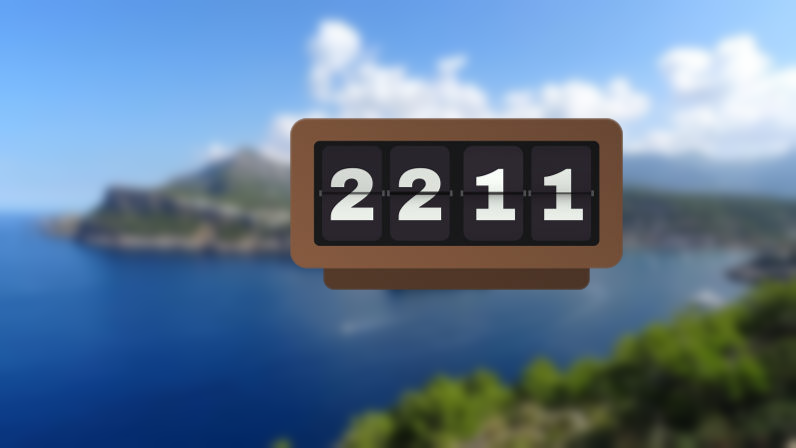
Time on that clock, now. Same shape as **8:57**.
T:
**22:11**
